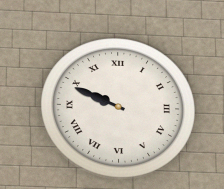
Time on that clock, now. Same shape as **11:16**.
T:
**9:49**
